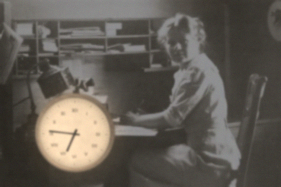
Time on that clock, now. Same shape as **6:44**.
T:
**6:46**
